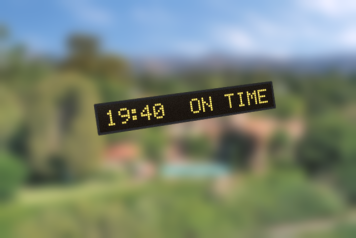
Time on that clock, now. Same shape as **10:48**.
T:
**19:40**
